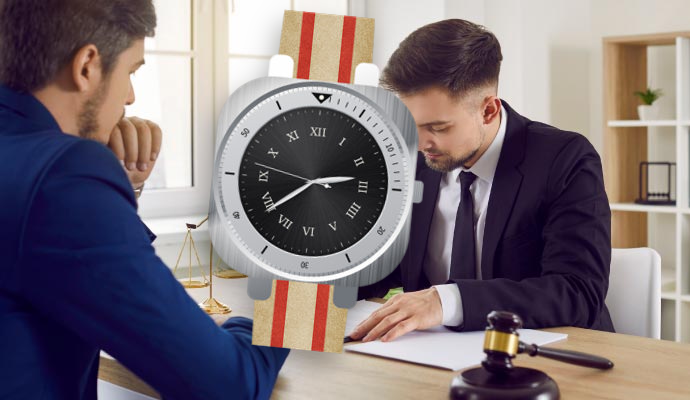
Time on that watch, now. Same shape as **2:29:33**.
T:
**2:38:47**
